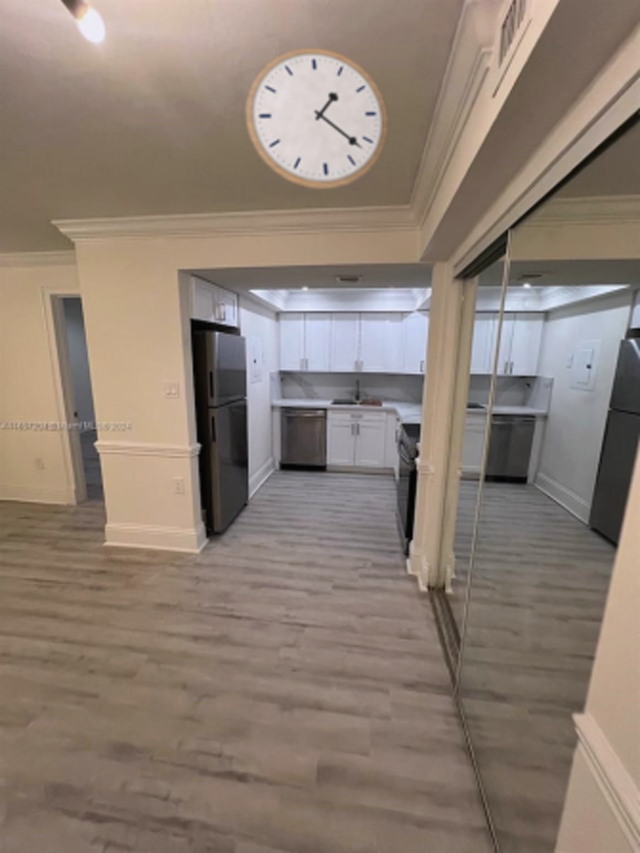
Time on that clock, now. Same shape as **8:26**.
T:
**1:22**
